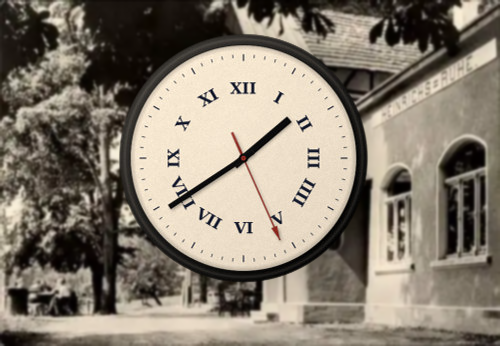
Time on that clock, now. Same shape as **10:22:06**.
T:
**1:39:26**
